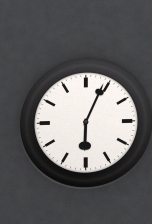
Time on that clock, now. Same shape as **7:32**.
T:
**6:04**
